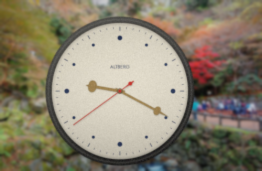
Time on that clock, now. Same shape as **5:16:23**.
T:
**9:19:39**
